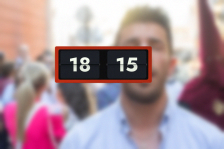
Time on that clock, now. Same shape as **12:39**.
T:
**18:15**
